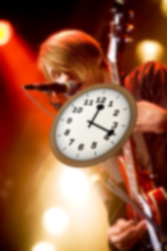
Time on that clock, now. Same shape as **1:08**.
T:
**12:18**
